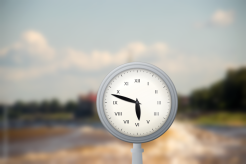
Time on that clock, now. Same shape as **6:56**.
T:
**5:48**
